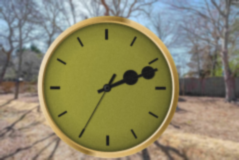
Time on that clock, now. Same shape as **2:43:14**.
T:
**2:11:35**
